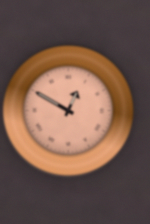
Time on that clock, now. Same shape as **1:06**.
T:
**12:50**
